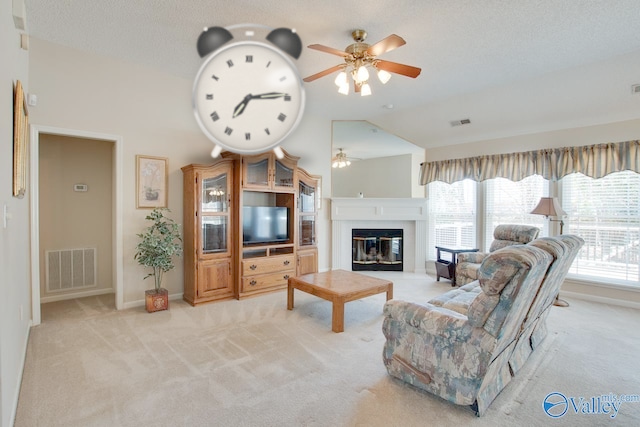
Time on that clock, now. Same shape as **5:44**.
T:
**7:14**
